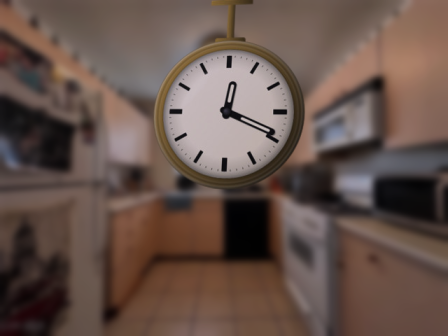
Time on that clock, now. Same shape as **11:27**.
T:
**12:19**
